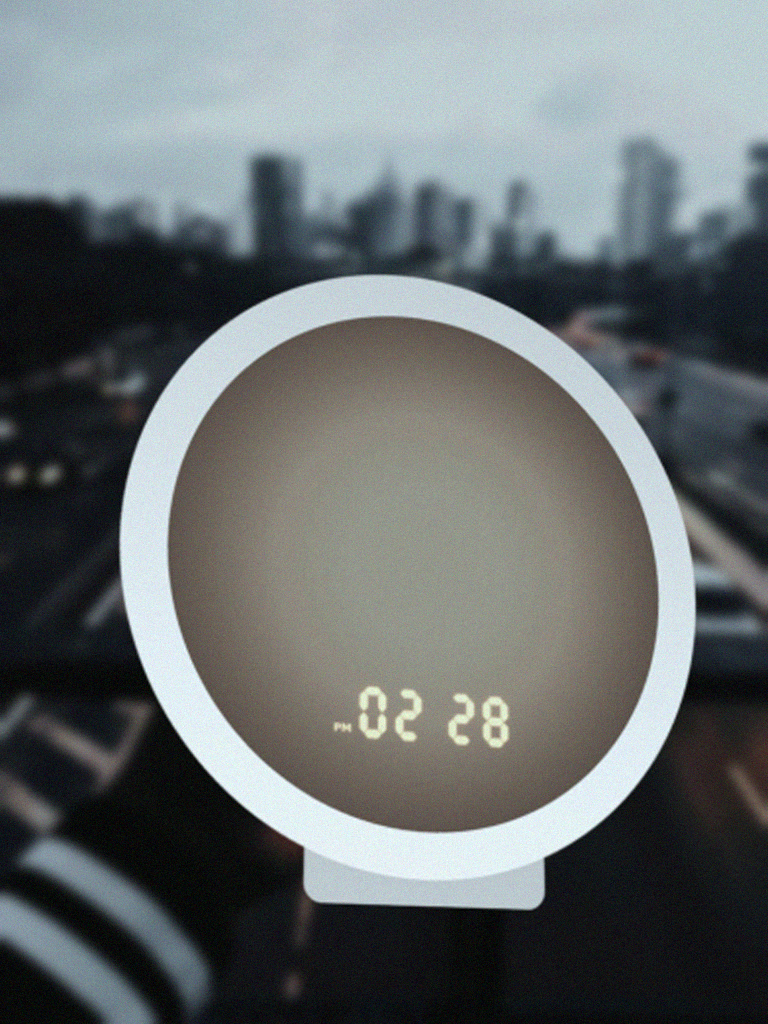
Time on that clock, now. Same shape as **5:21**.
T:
**2:28**
